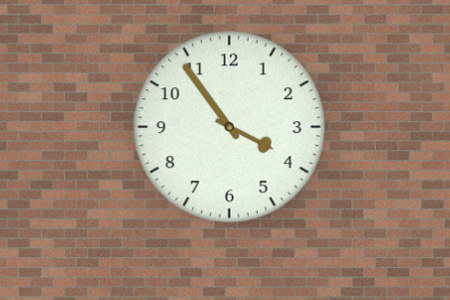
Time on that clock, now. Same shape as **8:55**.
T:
**3:54**
